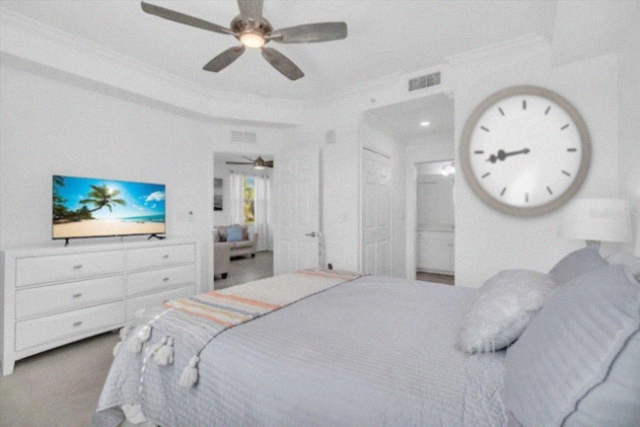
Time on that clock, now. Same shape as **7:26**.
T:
**8:43**
